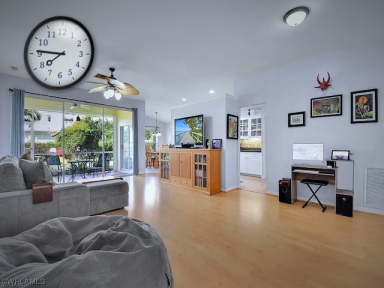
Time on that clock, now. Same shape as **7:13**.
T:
**7:46**
